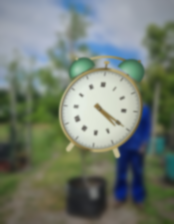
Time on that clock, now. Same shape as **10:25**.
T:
**4:20**
